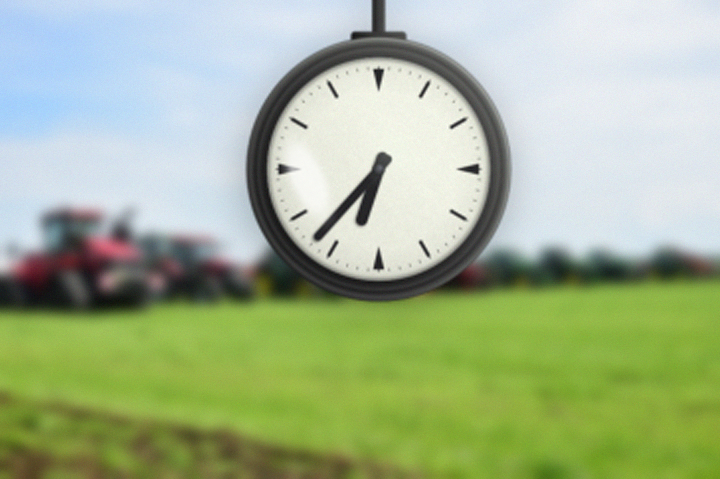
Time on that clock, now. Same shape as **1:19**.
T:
**6:37**
